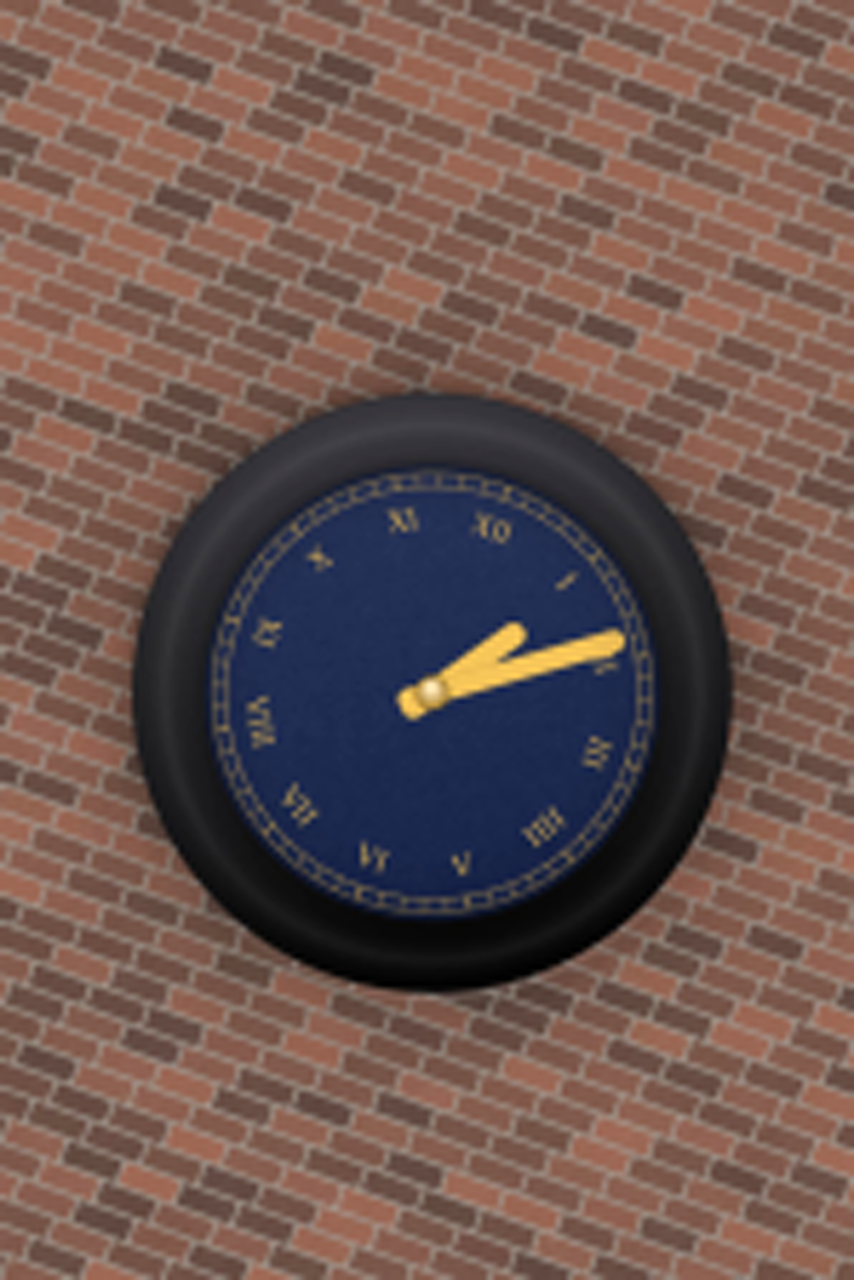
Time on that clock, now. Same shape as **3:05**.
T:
**1:09**
